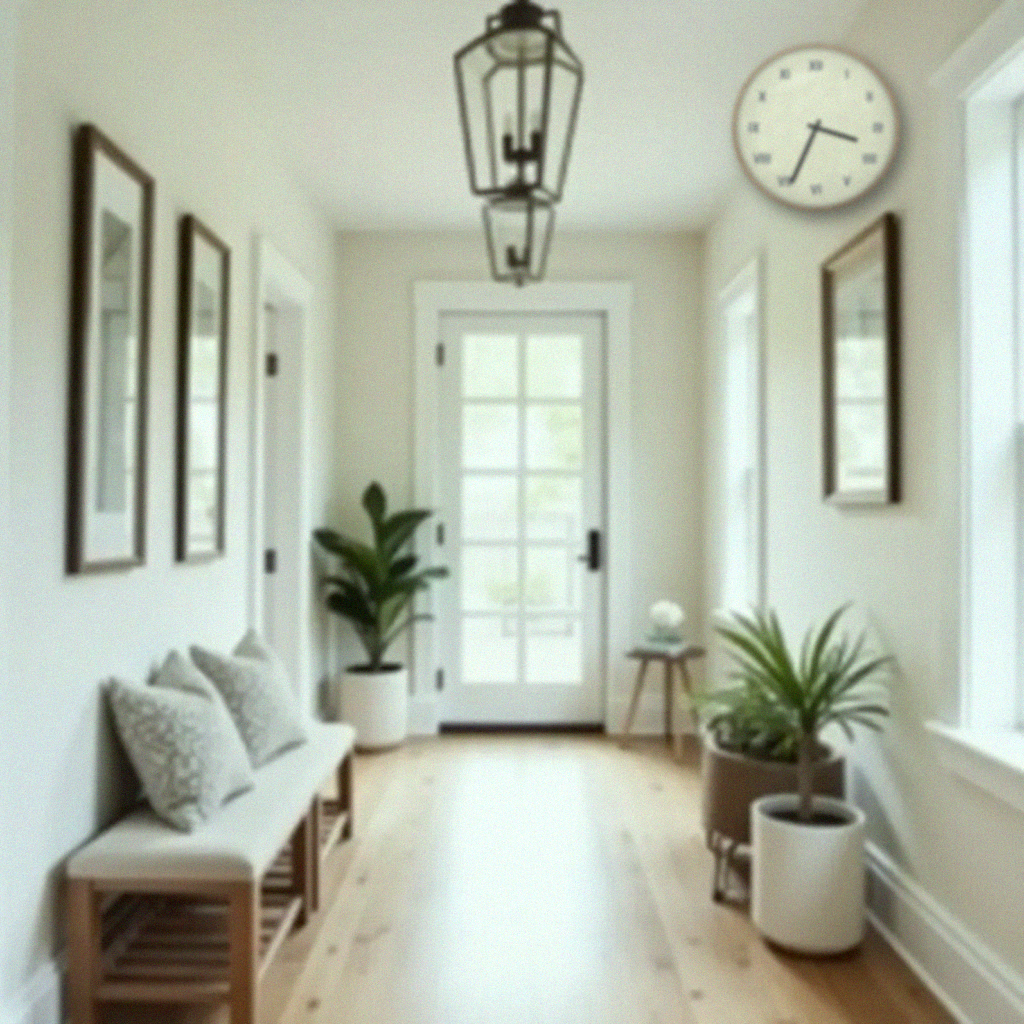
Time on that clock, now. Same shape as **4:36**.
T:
**3:34**
